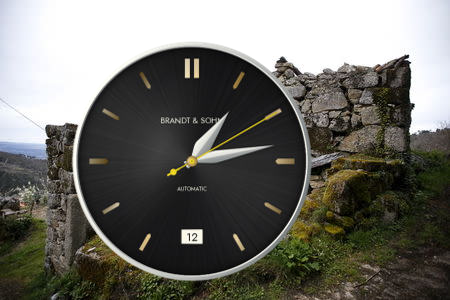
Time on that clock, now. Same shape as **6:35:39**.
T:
**1:13:10**
